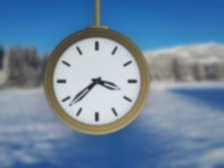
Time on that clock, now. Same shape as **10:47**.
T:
**3:38**
